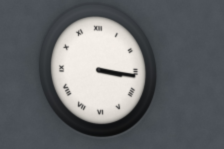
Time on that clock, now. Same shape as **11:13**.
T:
**3:16**
